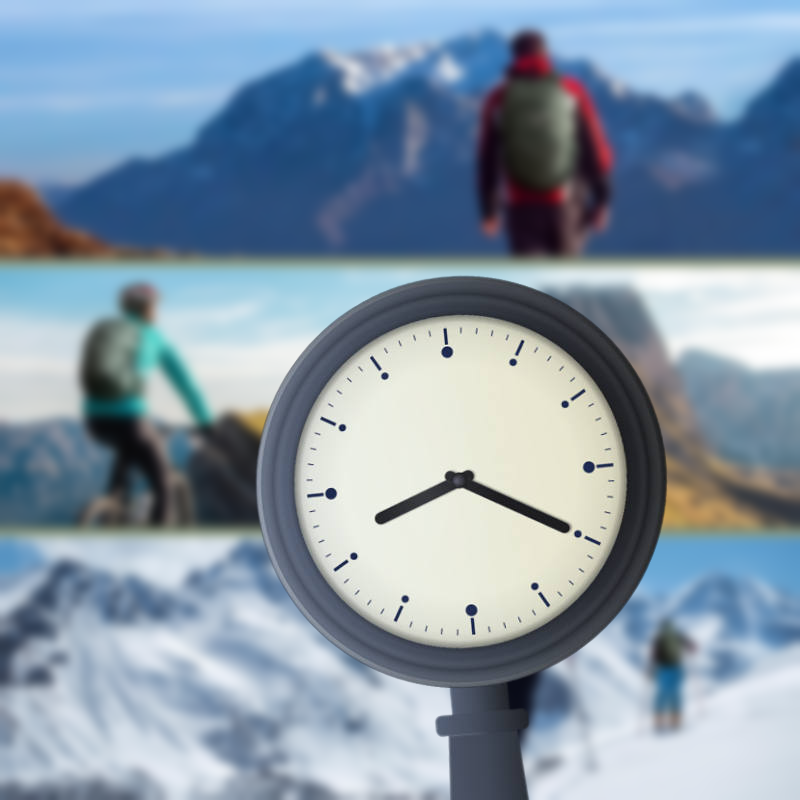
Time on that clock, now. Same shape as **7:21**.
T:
**8:20**
